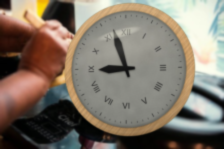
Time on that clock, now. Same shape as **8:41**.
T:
**8:57**
